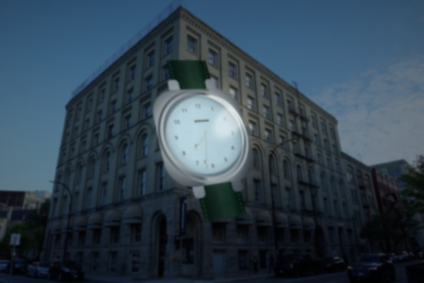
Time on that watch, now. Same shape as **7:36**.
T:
**7:32**
